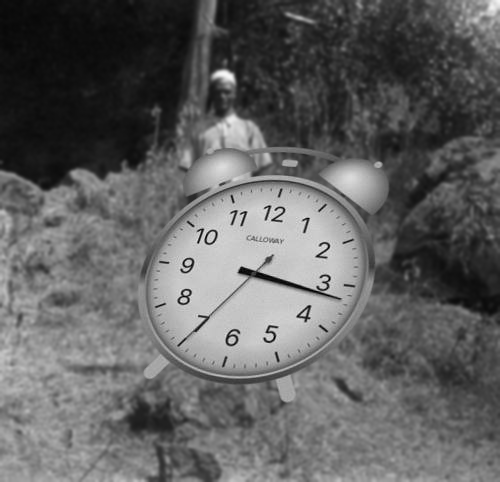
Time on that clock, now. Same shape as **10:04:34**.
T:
**3:16:35**
